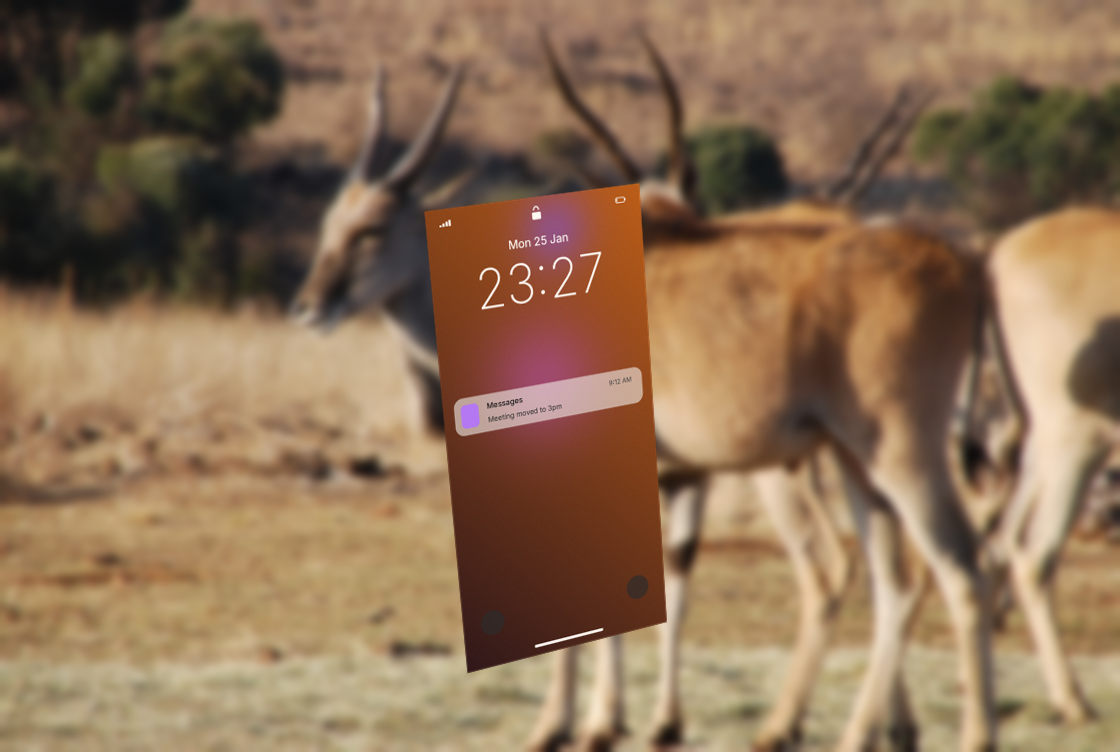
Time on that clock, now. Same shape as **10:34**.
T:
**23:27**
